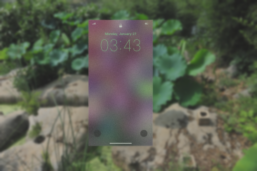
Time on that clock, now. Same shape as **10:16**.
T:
**3:43**
